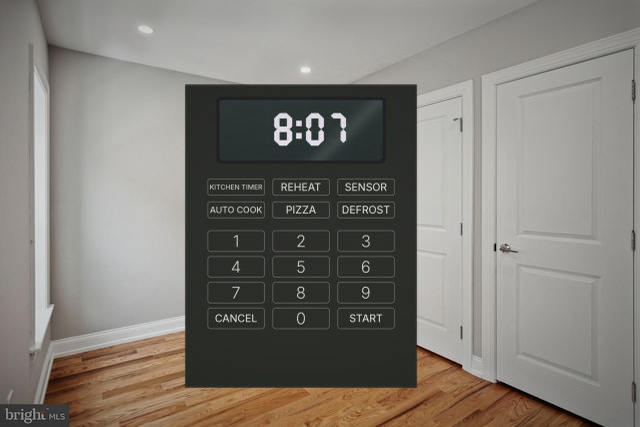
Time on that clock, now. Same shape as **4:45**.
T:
**8:07**
